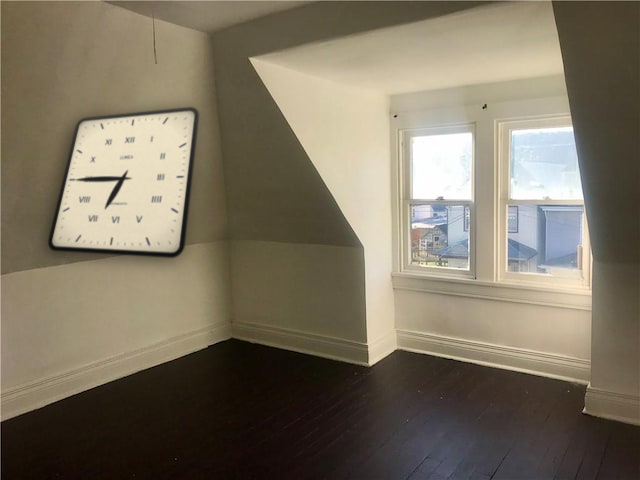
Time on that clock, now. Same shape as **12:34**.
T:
**6:45**
